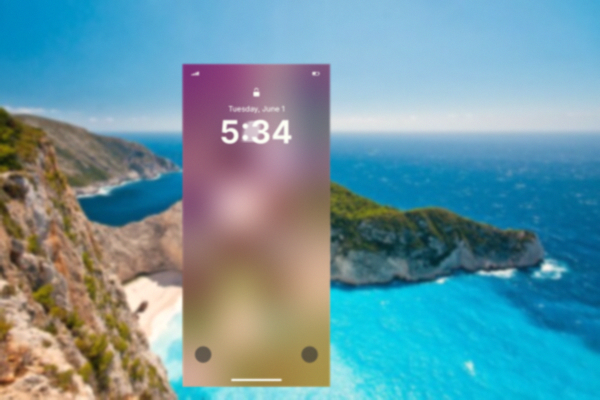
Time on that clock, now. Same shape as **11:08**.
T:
**5:34**
